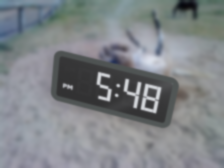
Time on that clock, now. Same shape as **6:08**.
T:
**5:48**
